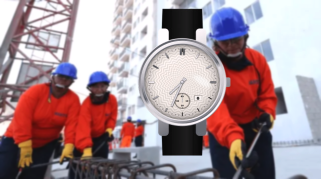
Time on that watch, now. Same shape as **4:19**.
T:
**7:34**
